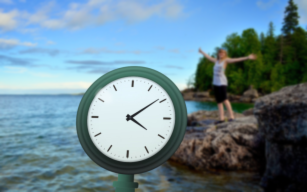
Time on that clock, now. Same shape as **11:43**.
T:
**4:09**
